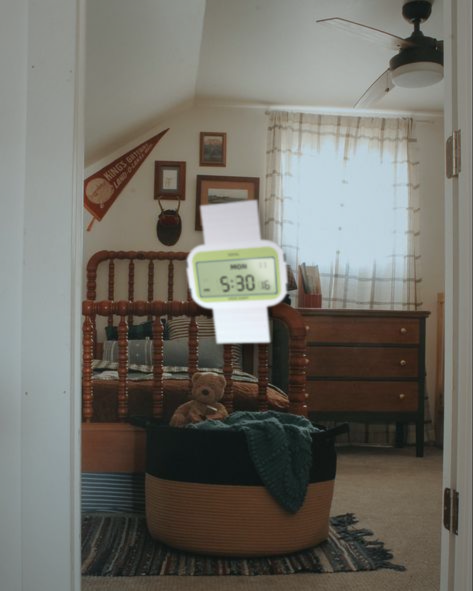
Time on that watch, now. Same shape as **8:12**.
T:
**5:30**
